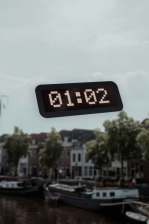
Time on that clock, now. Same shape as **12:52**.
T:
**1:02**
